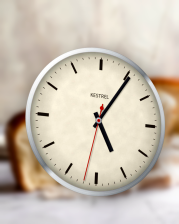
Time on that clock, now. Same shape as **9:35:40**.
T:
**5:05:32**
